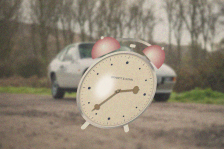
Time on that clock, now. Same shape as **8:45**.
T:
**2:37**
